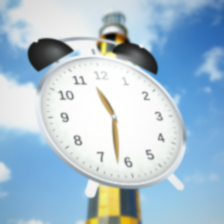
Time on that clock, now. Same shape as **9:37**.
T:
**11:32**
